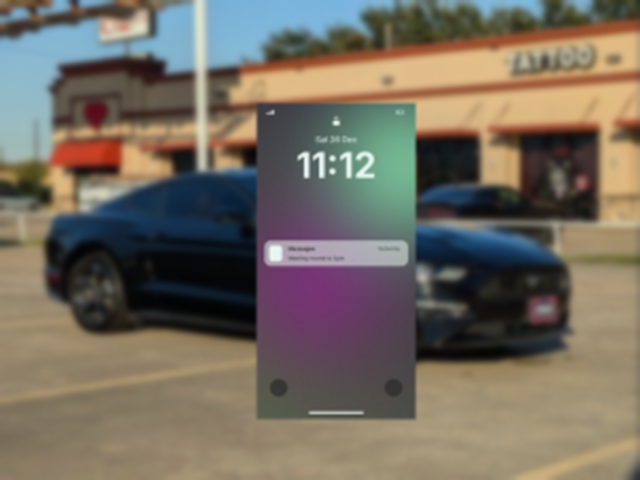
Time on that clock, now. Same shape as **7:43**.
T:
**11:12**
